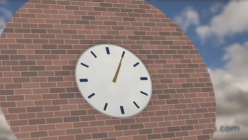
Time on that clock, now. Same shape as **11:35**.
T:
**1:05**
